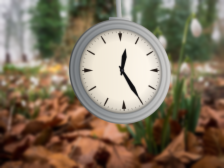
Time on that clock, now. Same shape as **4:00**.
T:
**12:25**
